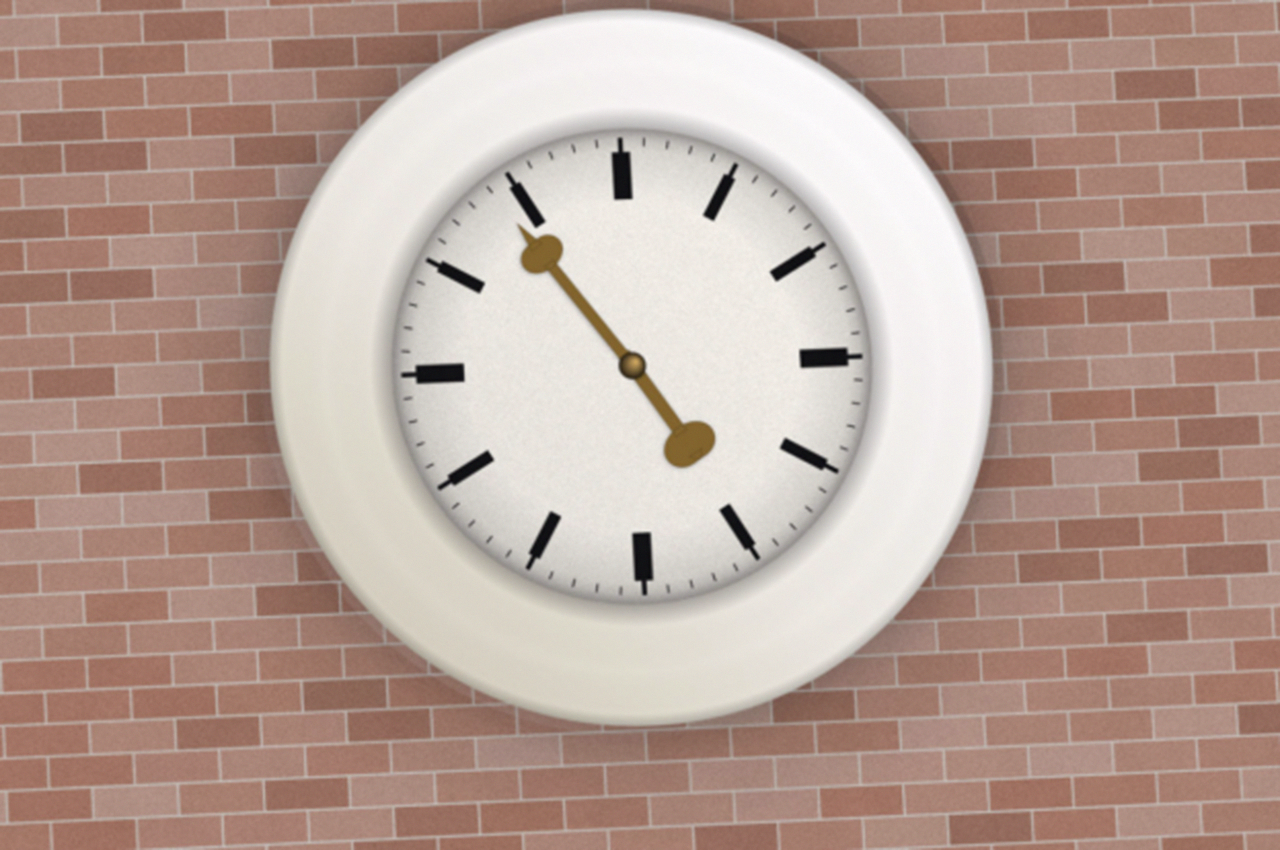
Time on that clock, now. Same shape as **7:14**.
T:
**4:54**
